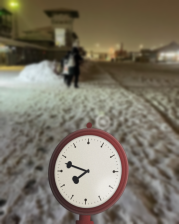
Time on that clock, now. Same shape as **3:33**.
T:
**7:48**
